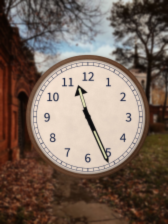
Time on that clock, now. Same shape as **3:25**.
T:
**11:26**
